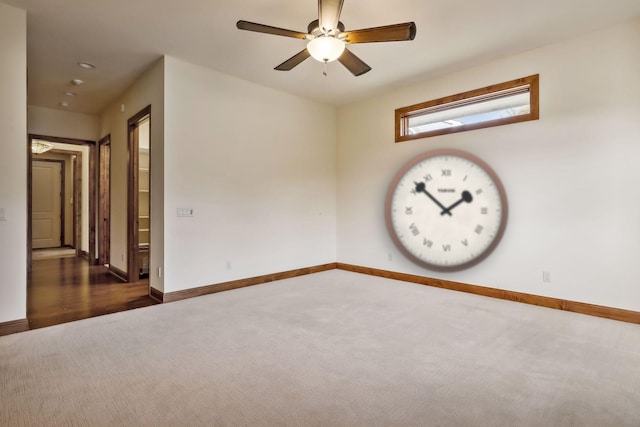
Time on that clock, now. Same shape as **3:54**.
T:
**1:52**
